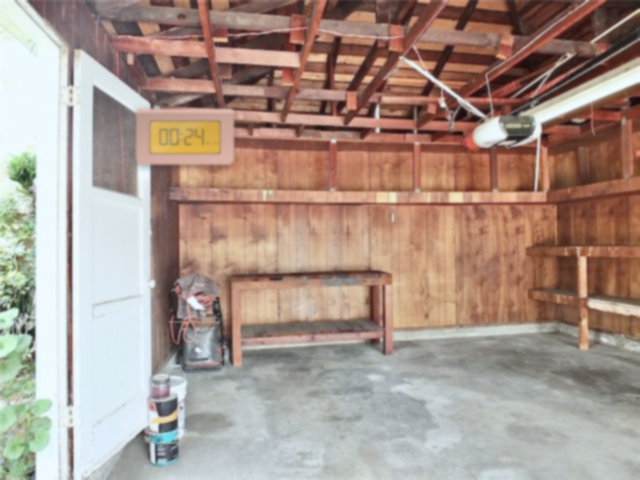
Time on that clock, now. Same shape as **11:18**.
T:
**0:24**
